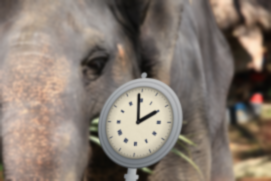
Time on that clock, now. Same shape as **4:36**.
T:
**1:59**
